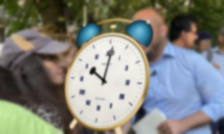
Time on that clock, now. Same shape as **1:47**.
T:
**10:01**
